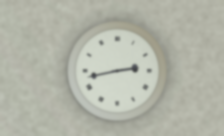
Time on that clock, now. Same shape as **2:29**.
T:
**2:43**
